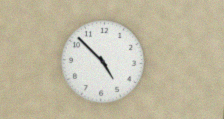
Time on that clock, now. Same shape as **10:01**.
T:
**4:52**
